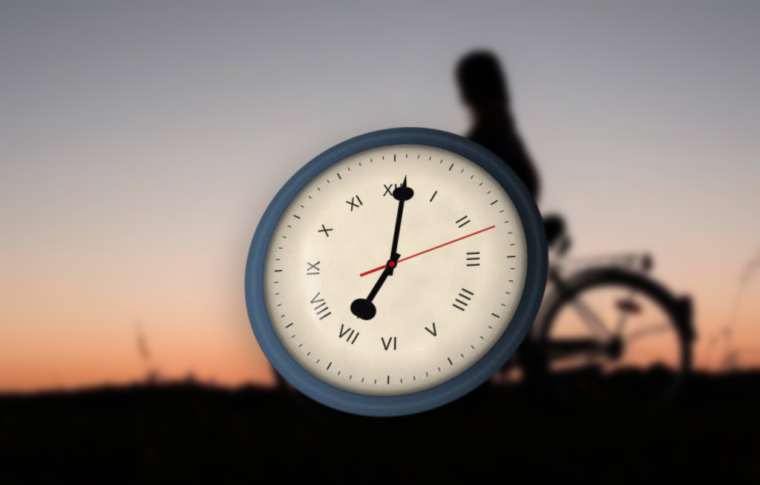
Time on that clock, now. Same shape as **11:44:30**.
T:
**7:01:12**
